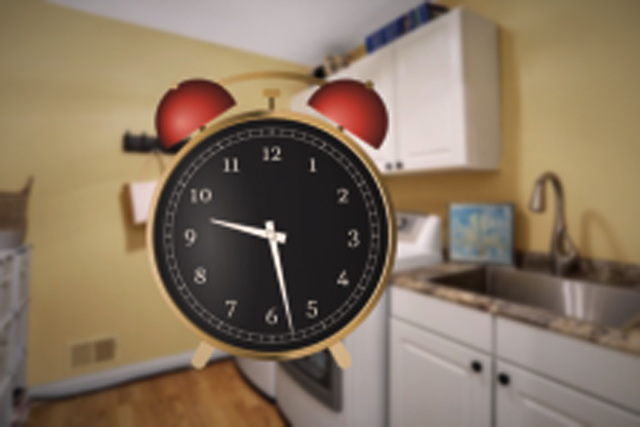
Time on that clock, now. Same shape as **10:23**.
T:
**9:28**
